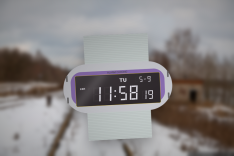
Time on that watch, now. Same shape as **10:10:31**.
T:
**11:58:19**
